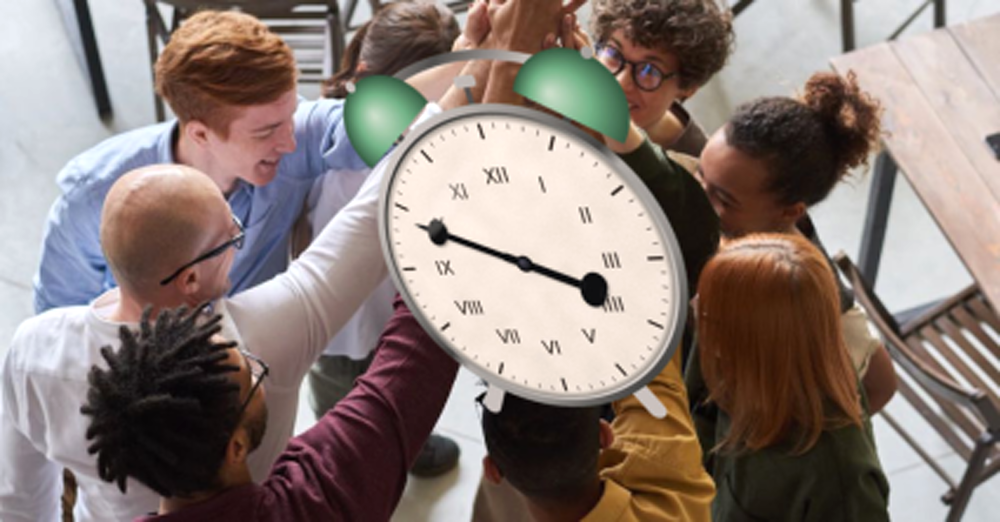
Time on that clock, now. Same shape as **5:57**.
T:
**3:49**
